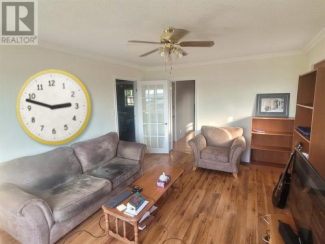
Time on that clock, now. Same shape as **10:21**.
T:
**2:48**
